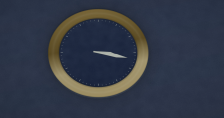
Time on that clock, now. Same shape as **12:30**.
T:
**3:17**
